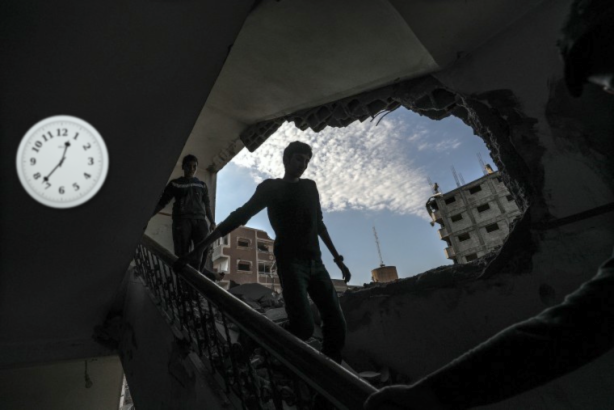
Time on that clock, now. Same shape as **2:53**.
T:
**12:37**
